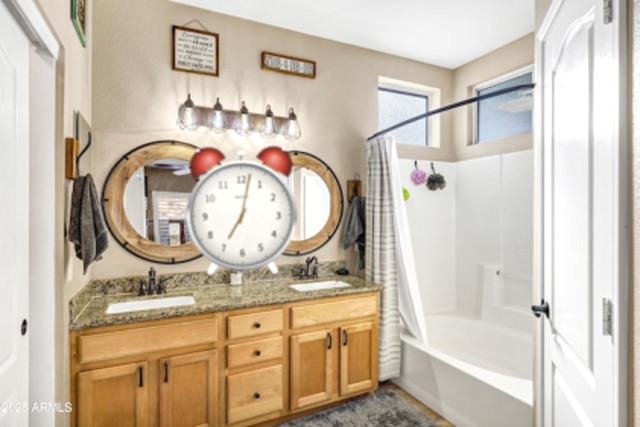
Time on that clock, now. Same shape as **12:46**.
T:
**7:02**
